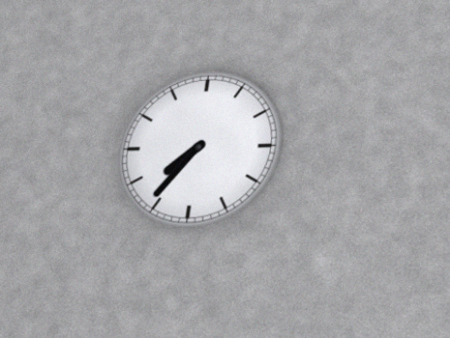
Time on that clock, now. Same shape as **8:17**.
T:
**7:36**
